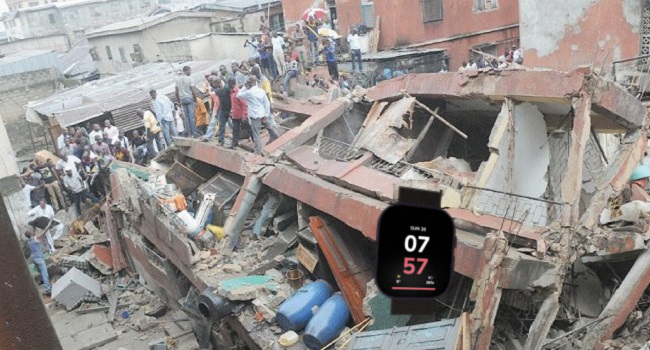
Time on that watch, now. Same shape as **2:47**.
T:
**7:57**
